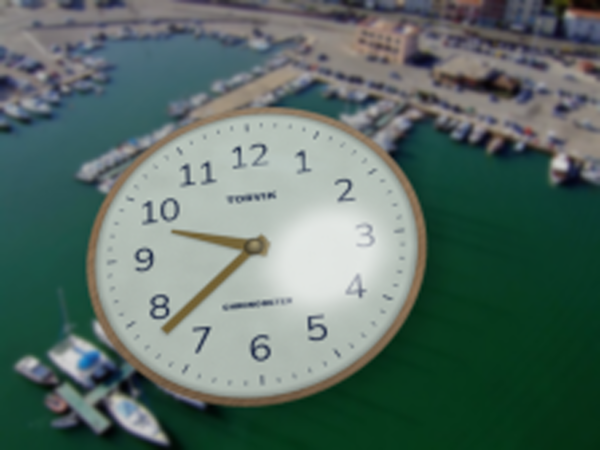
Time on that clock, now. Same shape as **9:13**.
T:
**9:38**
